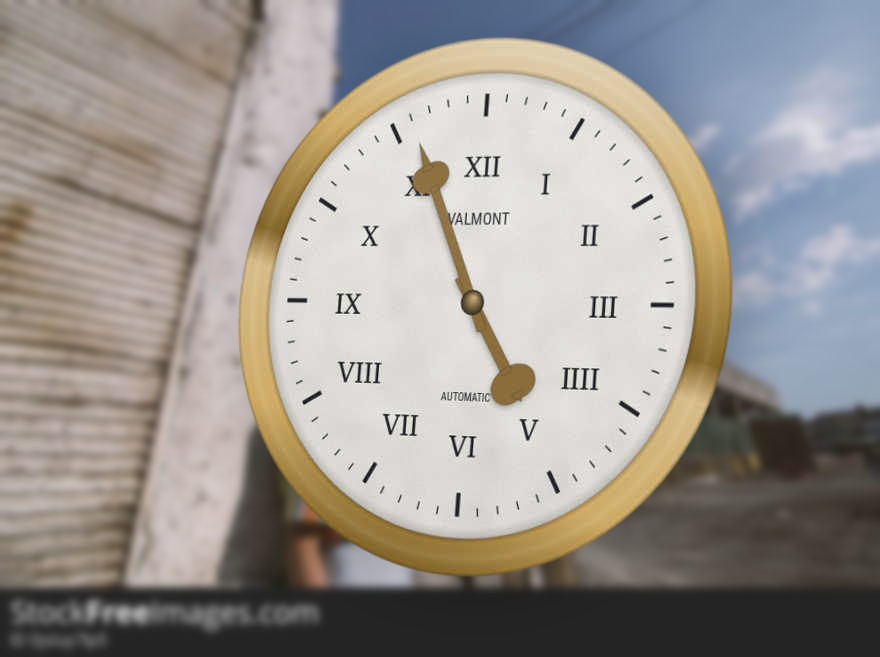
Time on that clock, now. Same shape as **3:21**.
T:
**4:56**
